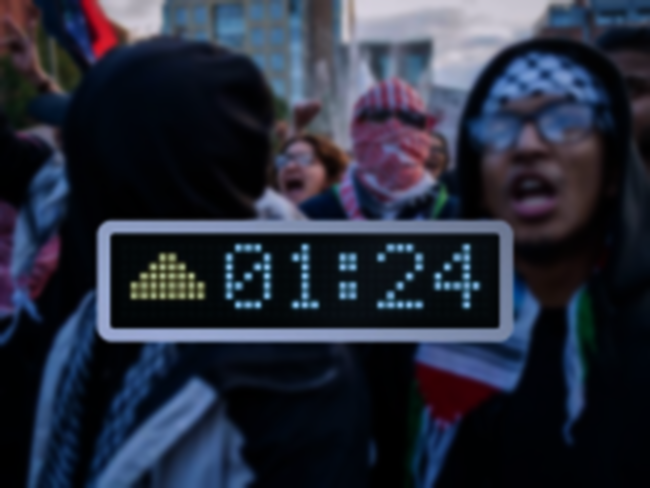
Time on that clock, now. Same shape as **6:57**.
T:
**1:24**
